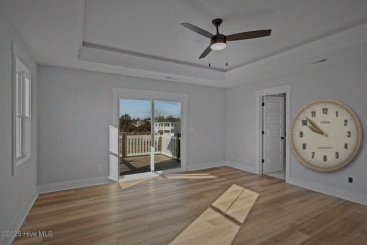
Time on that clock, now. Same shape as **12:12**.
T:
**9:52**
